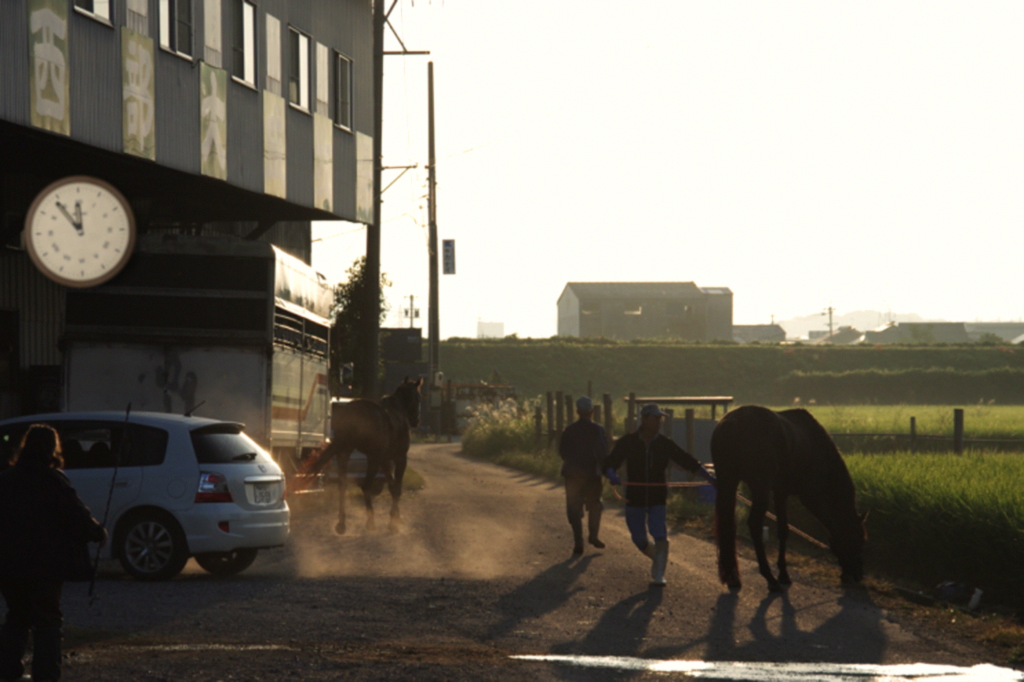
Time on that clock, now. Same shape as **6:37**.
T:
**11:54**
